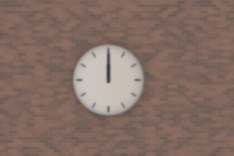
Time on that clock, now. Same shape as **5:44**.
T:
**12:00**
